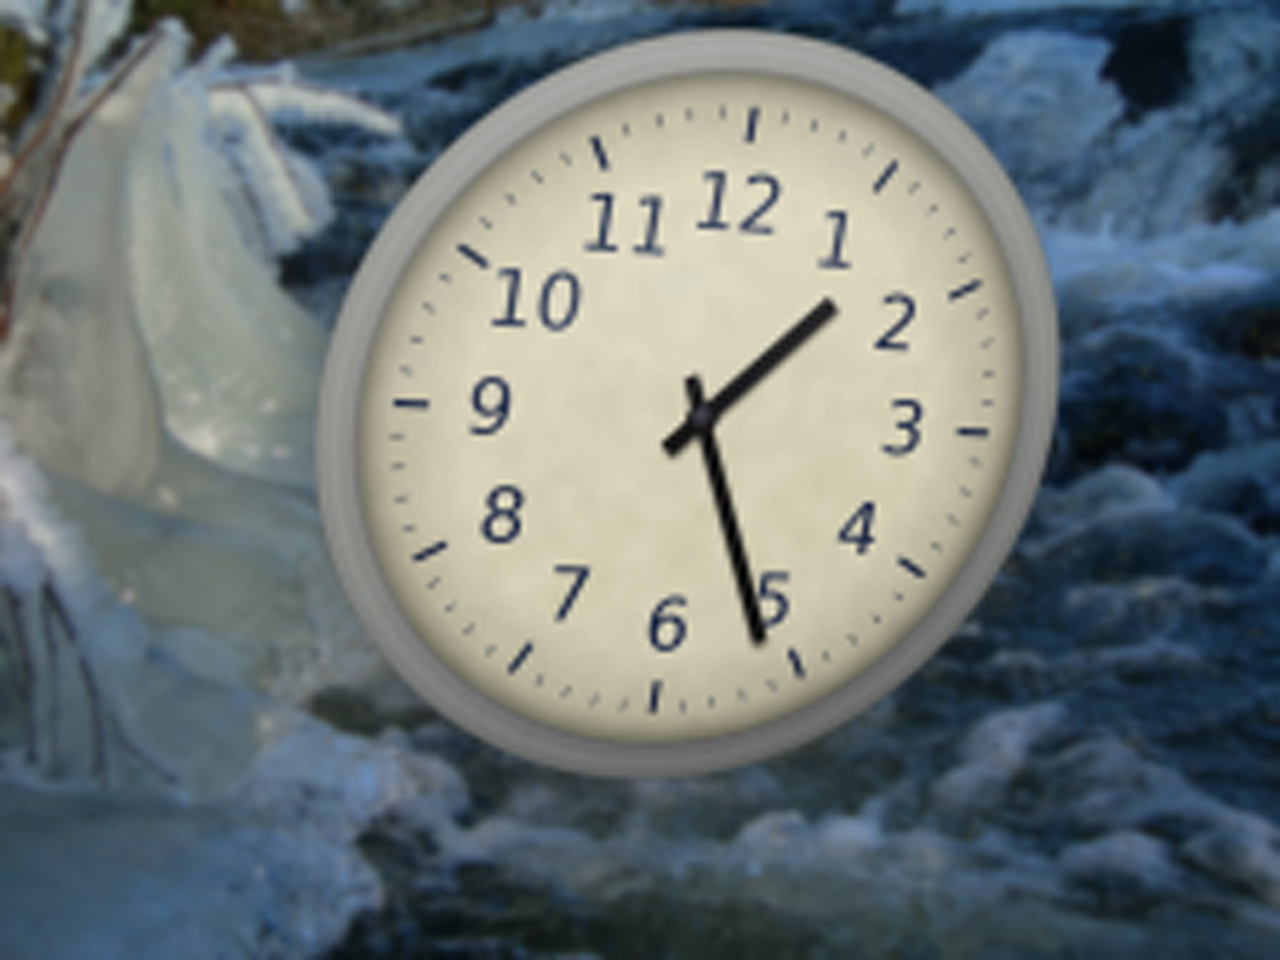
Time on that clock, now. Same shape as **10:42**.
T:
**1:26**
